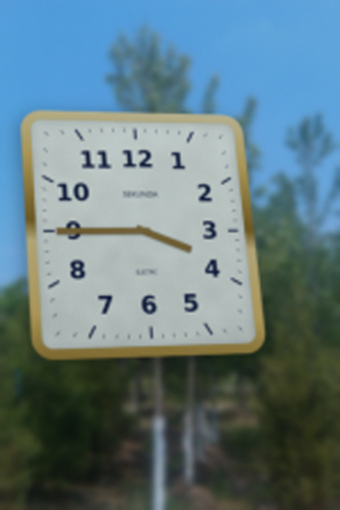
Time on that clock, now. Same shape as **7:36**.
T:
**3:45**
